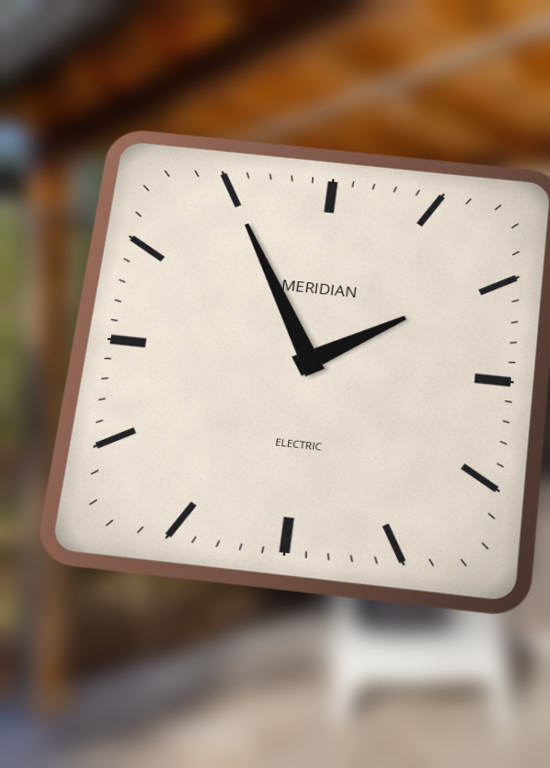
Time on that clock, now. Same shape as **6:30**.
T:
**1:55**
